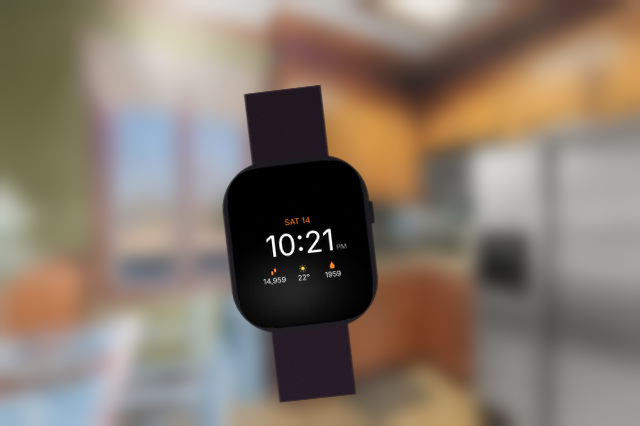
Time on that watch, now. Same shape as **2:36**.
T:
**10:21**
